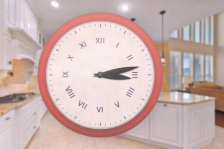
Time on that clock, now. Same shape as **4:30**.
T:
**3:13**
